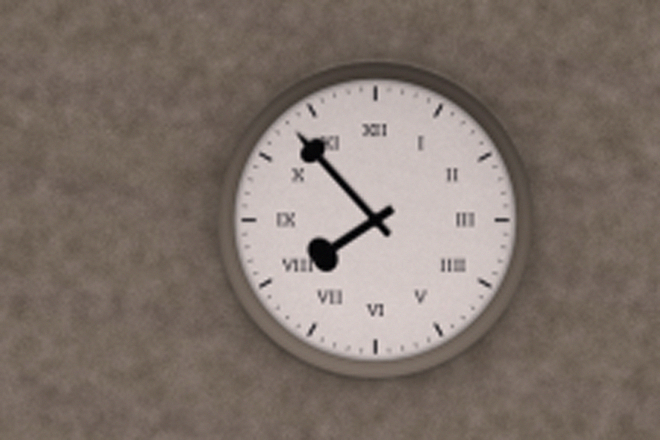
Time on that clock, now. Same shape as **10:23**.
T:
**7:53**
